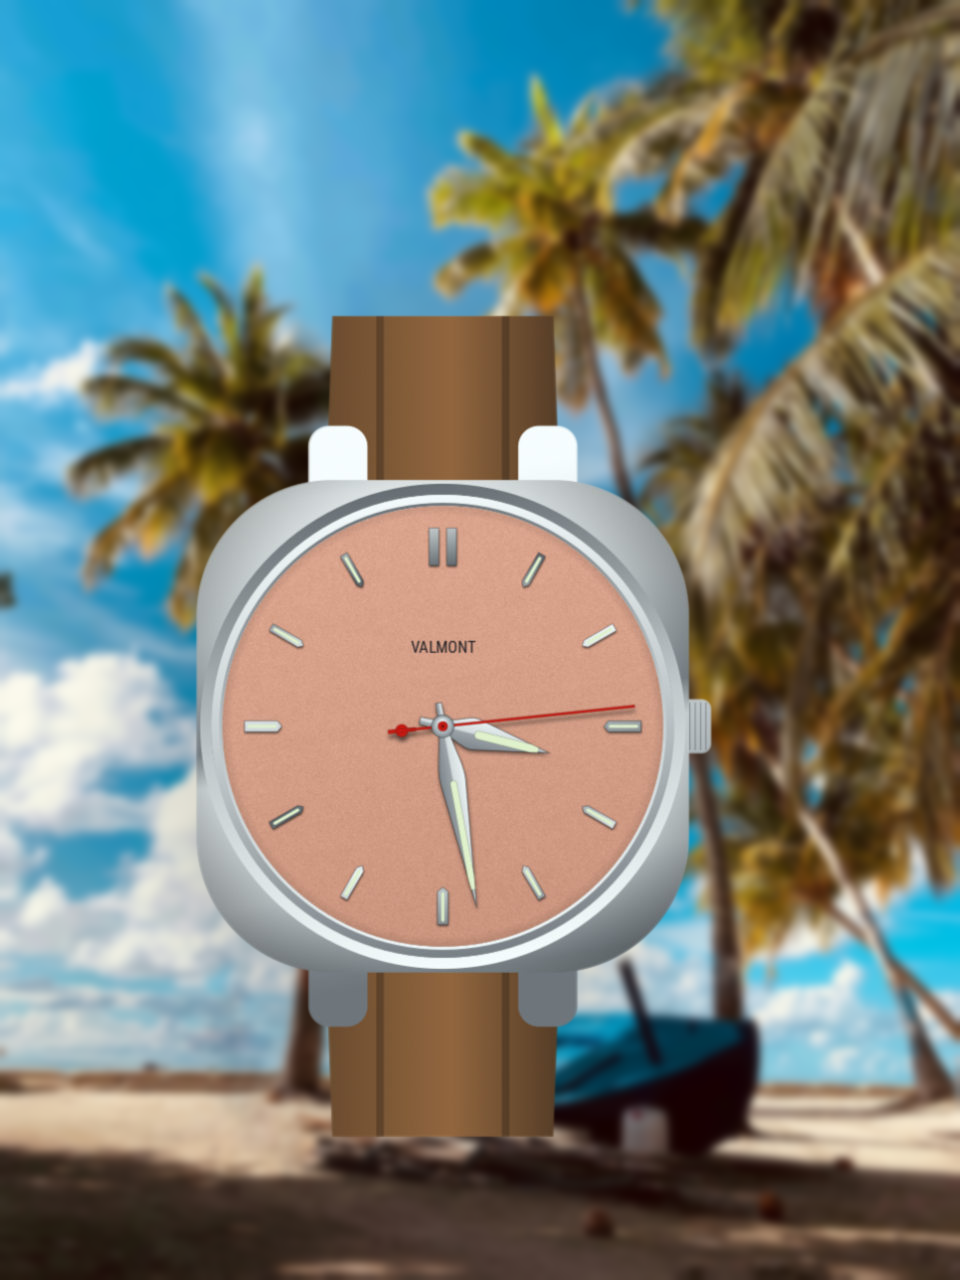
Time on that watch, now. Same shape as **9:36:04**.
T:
**3:28:14**
